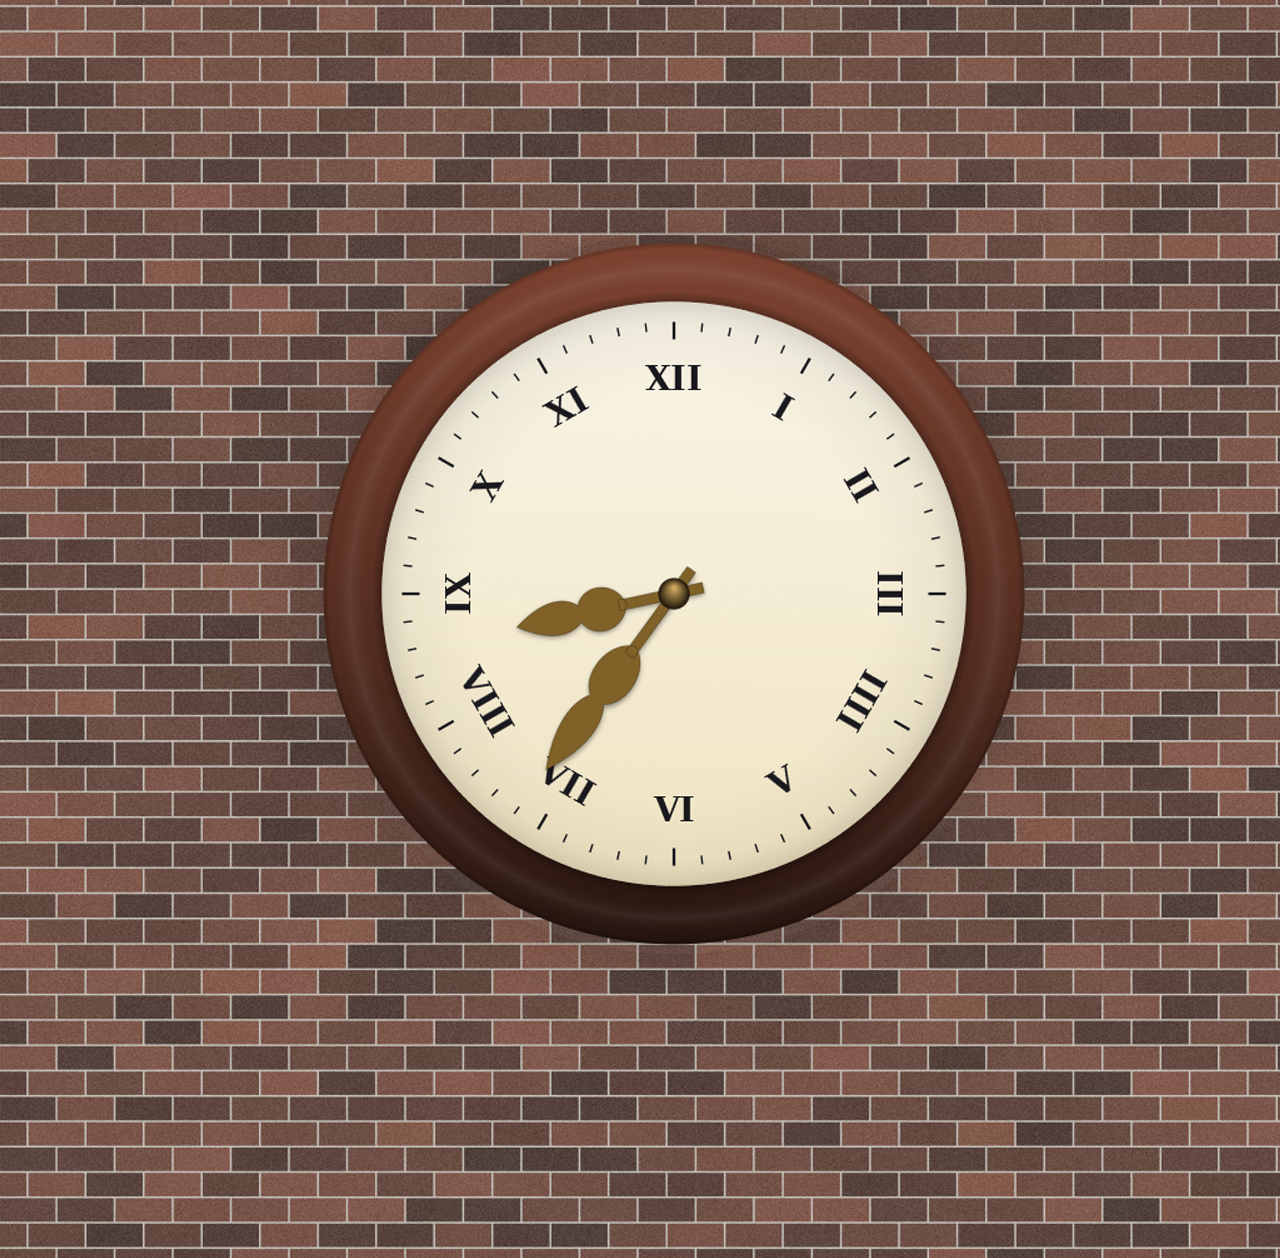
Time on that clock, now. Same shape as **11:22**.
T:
**8:36**
